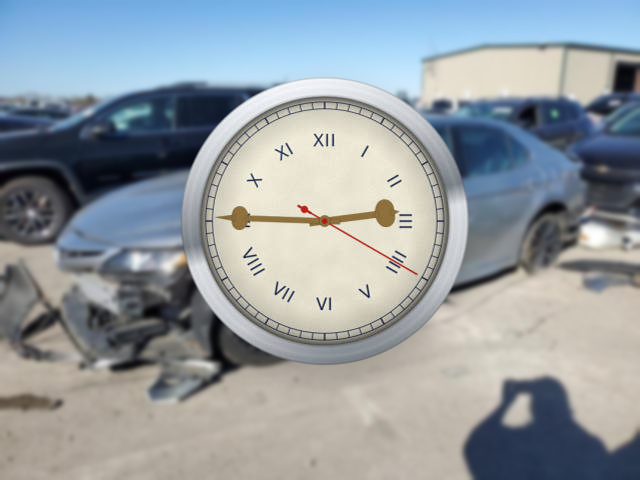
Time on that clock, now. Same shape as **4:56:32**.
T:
**2:45:20**
